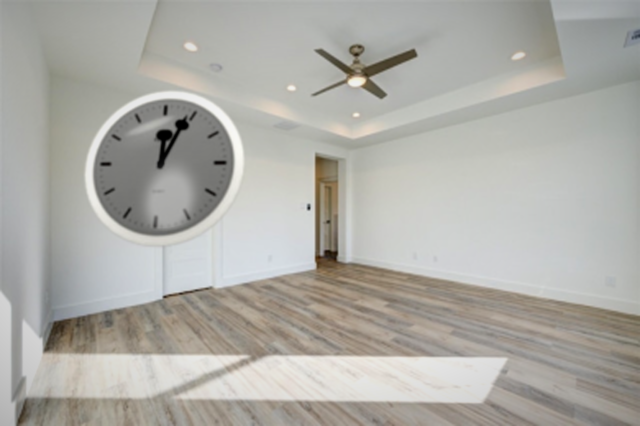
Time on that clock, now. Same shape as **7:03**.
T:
**12:04**
